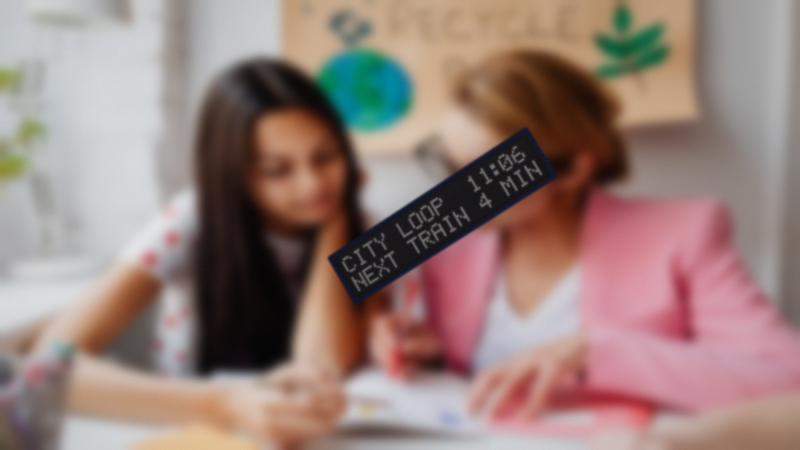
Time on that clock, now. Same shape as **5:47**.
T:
**11:06**
